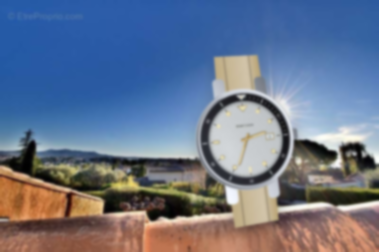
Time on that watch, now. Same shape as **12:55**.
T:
**2:34**
